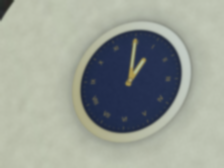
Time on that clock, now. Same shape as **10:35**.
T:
**1:00**
